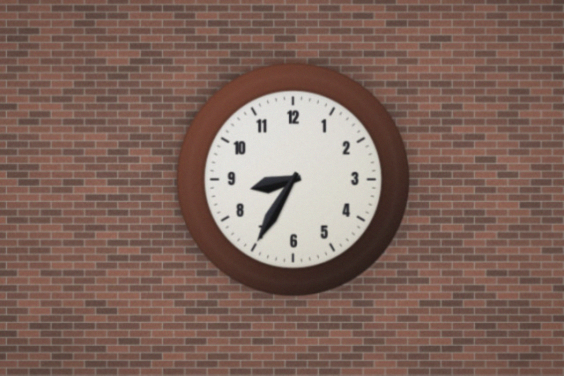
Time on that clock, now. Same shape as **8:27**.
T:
**8:35**
